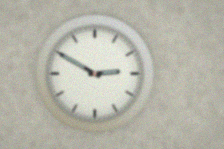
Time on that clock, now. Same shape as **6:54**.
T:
**2:50**
